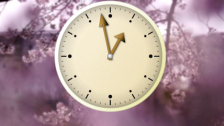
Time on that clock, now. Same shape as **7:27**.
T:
**12:58**
